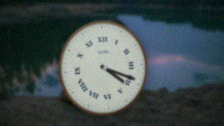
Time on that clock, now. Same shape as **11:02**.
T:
**4:19**
